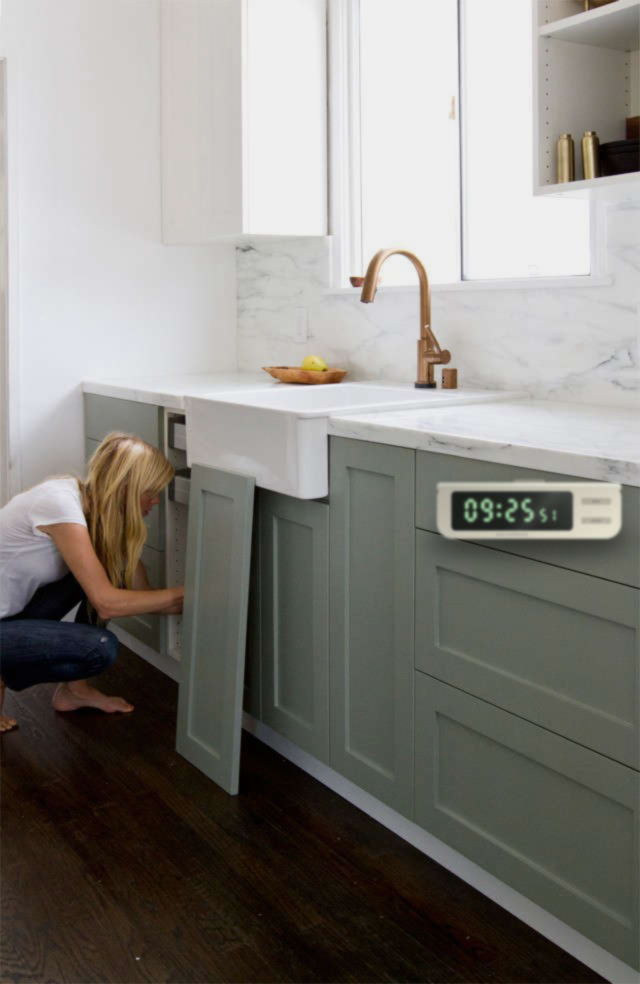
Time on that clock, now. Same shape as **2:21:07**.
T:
**9:25:51**
